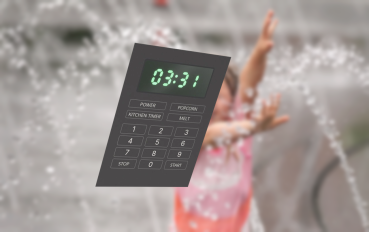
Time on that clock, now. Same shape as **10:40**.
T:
**3:31**
